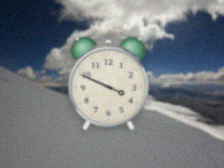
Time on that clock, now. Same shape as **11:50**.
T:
**3:49**
